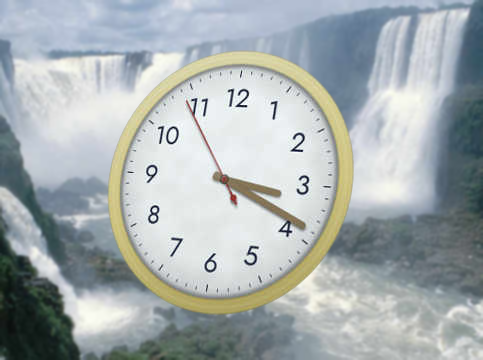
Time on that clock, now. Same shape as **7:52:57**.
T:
**3:18:54**
